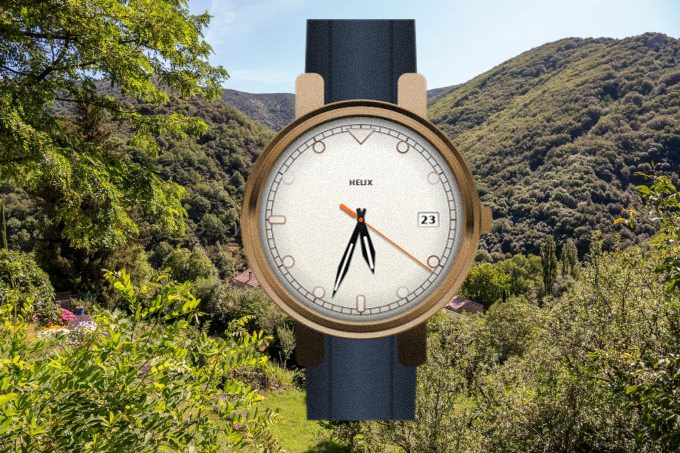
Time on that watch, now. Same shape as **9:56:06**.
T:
**5:33:21**
